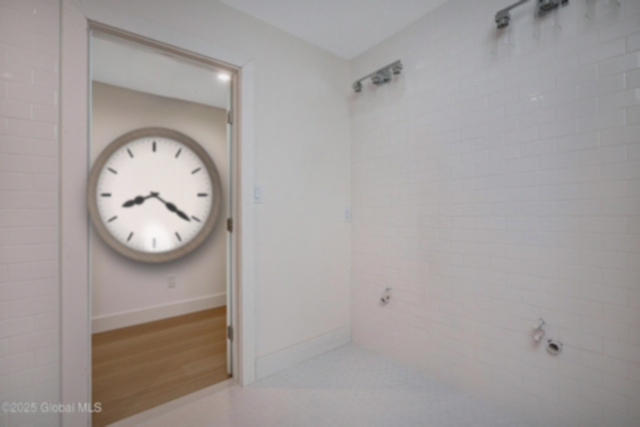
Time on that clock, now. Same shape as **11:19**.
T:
**8:21**
